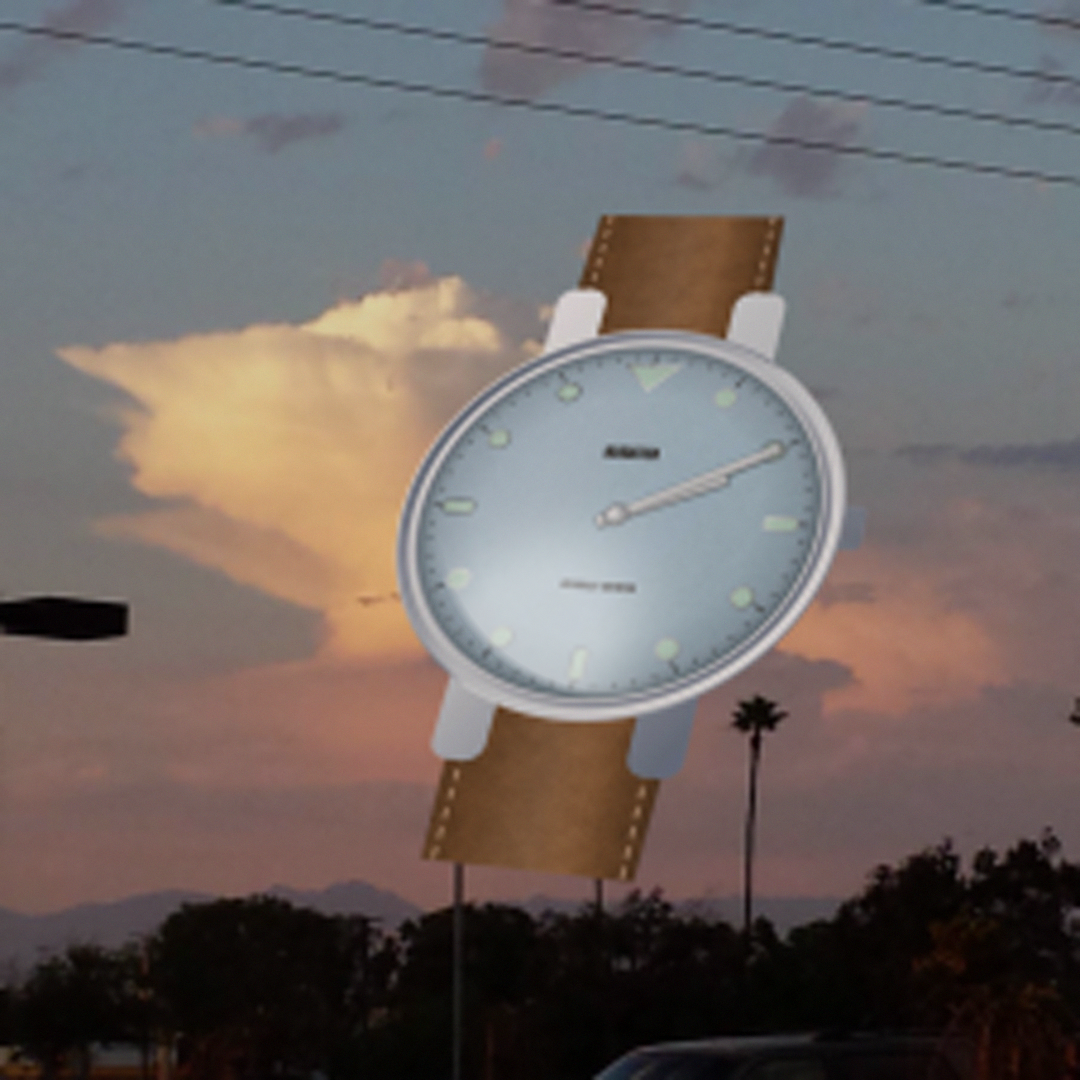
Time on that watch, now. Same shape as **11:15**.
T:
**2:10**
